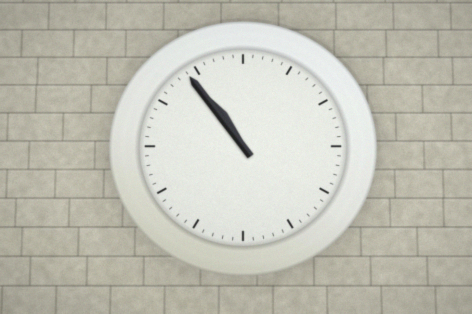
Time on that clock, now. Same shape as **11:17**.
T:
**10:54**
